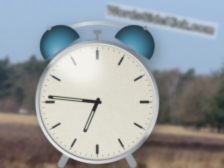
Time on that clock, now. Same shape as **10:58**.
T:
**6:46**
